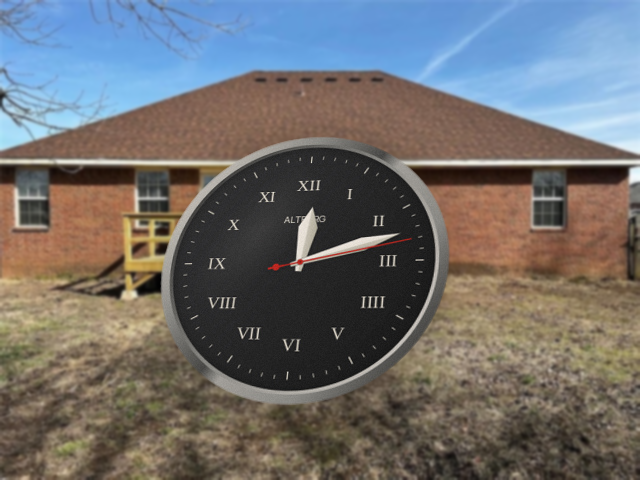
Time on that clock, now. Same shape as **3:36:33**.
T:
**12:12:13**
